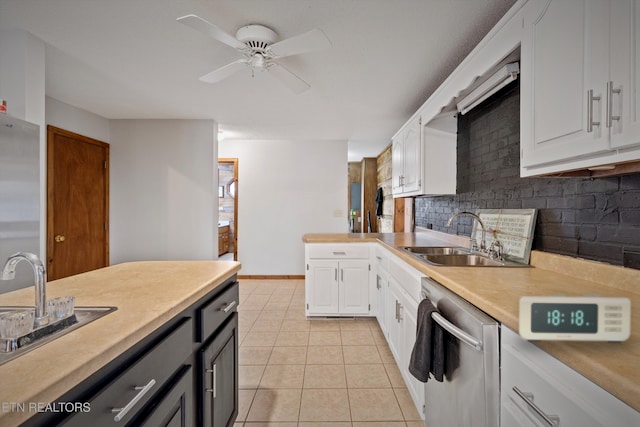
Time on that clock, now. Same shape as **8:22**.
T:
**18:18**
